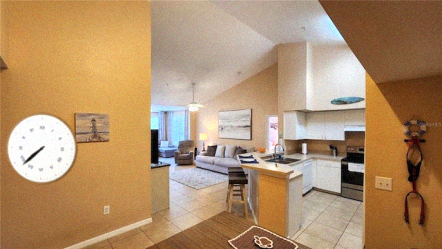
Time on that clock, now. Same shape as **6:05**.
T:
**7:38**
